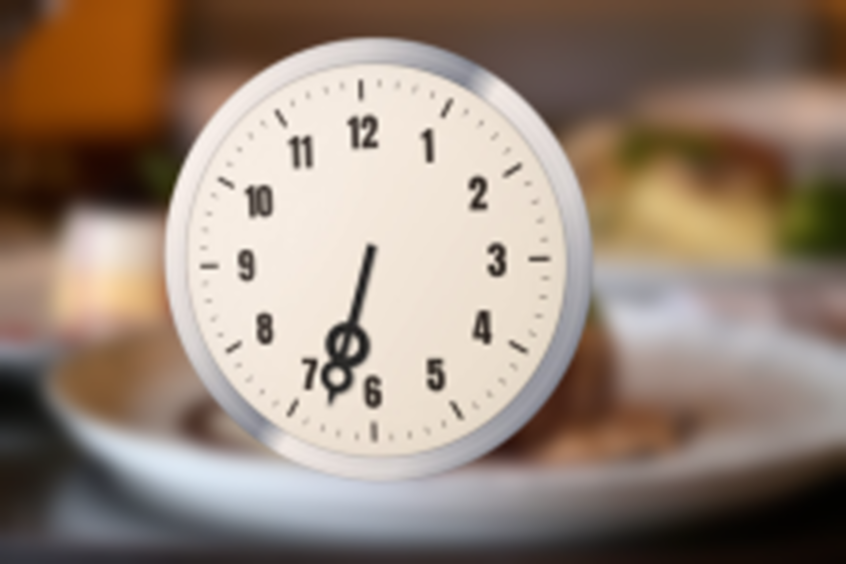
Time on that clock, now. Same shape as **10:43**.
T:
**6:33**
